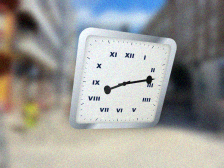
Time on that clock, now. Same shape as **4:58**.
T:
**8:13**
